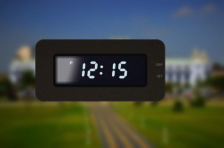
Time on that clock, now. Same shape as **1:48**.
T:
**12:15**
